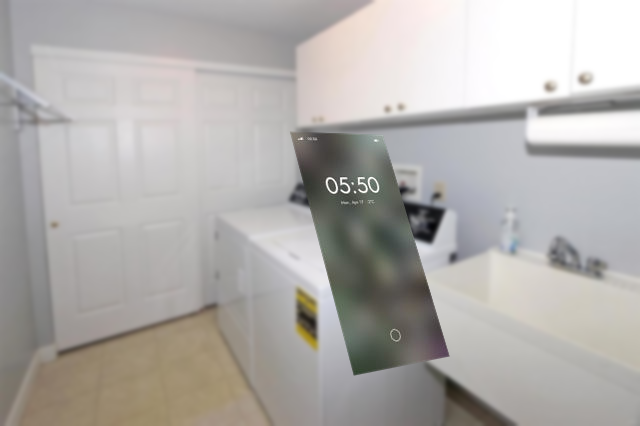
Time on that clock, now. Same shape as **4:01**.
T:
**5:50**
